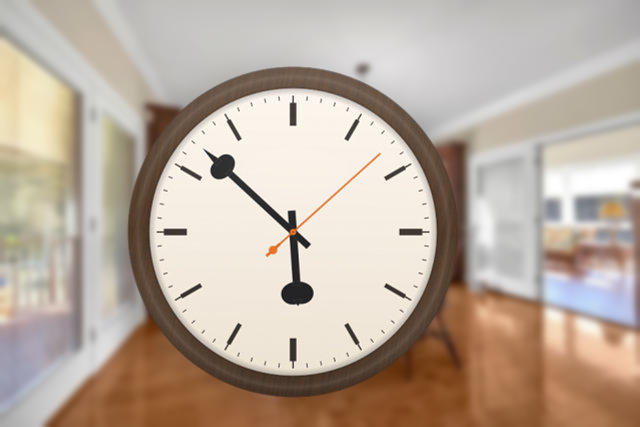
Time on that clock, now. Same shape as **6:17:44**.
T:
**5:52:08**
